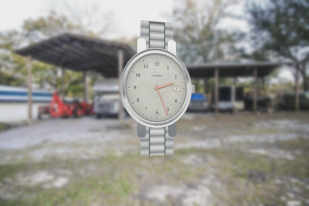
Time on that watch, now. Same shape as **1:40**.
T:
**2:26**
